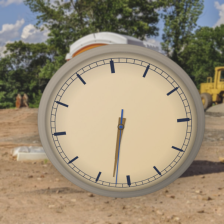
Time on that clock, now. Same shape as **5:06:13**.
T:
**6:32:32**
